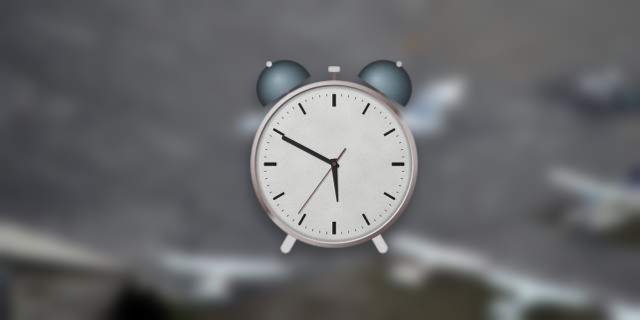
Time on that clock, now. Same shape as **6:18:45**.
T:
**5:49:36**
